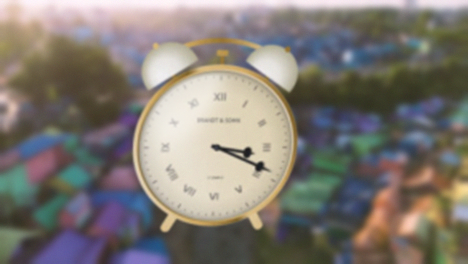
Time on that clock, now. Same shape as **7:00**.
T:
**3:19**
